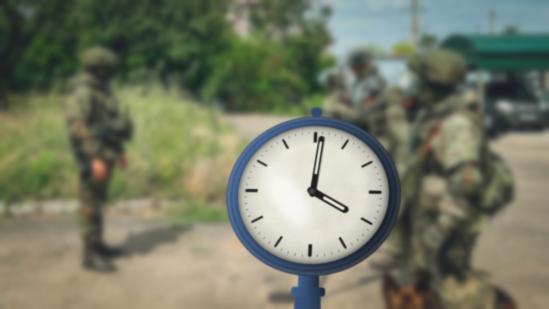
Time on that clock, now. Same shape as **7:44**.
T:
**4:01**
